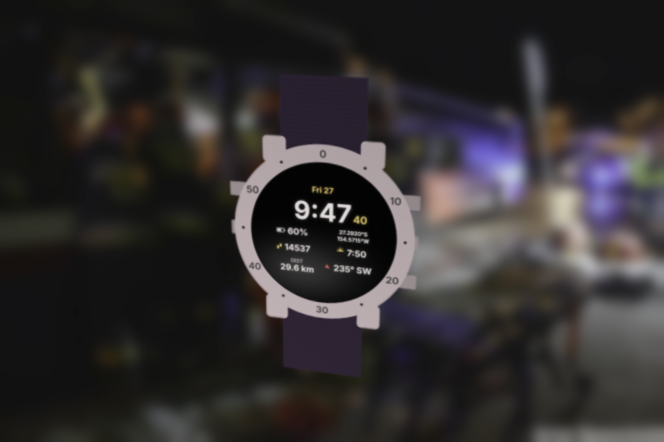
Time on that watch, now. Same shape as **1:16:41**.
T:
**9:47:40**
